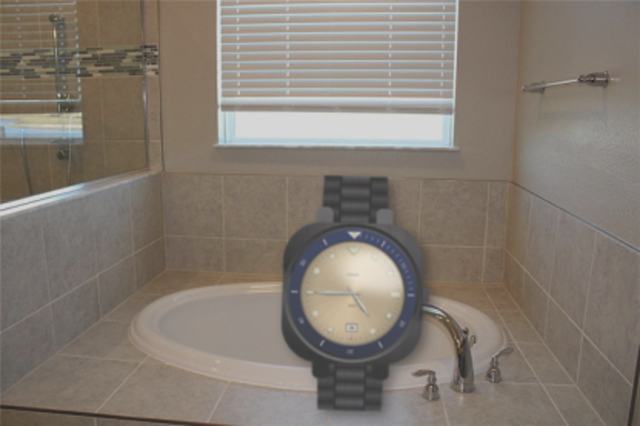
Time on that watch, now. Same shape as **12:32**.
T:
**4:45**
